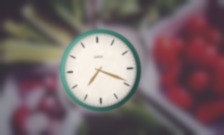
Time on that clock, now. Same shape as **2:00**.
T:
**7:19**
